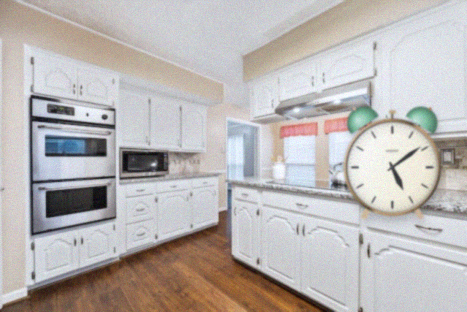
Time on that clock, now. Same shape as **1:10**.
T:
**5:09**
